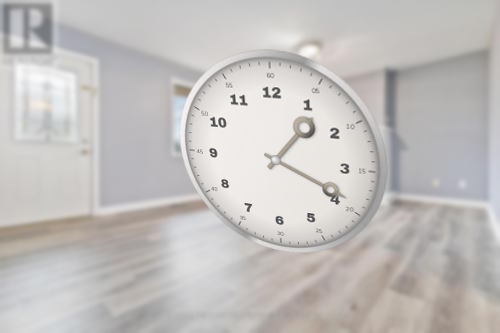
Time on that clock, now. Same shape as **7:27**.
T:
**1:19**
